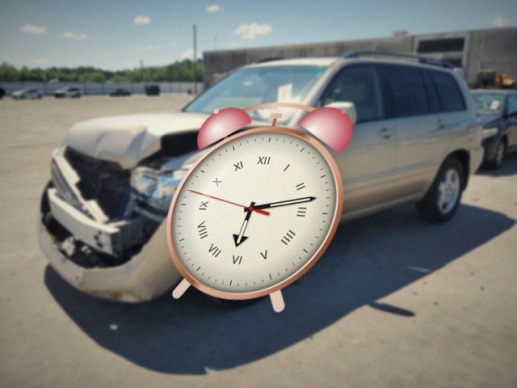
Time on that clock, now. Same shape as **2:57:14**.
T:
**6:12:47**
